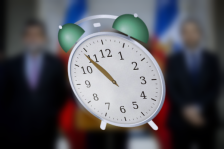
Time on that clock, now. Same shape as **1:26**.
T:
**10:54**
